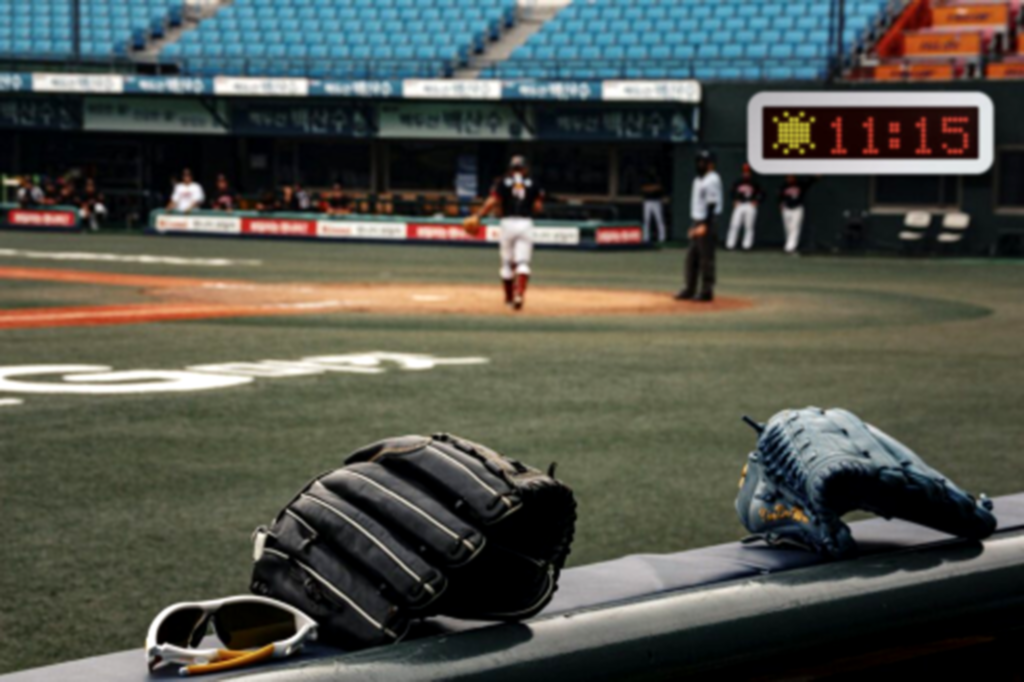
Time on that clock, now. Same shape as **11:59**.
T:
**11:15**
